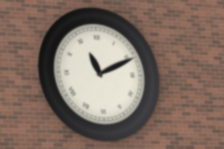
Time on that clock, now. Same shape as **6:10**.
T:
**11:11**
